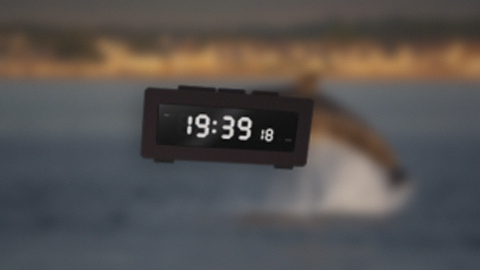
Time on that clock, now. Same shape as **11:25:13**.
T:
**19:39:18**
